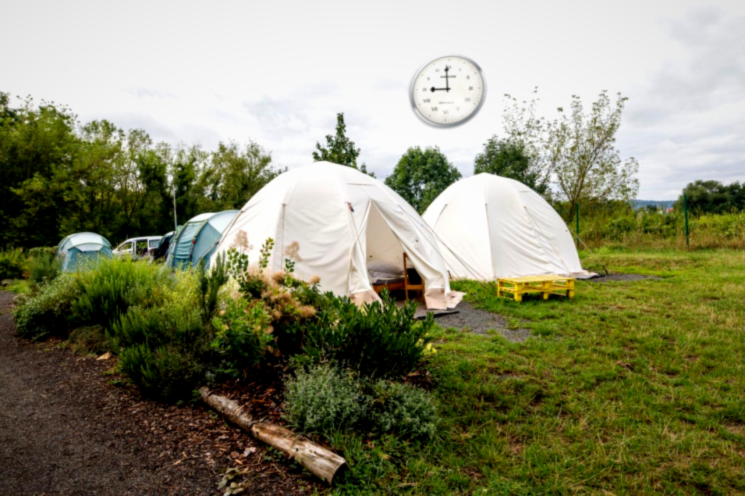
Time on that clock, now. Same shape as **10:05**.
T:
**8:59**
